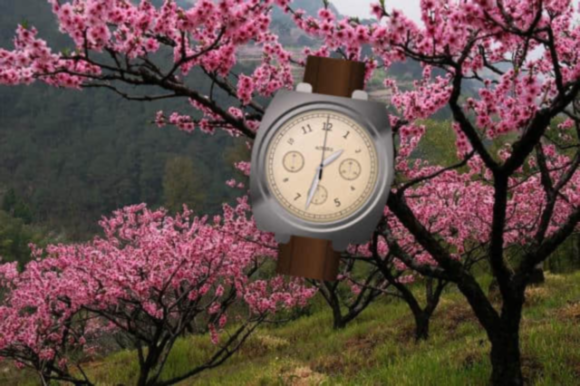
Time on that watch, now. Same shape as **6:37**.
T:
**1:32**
